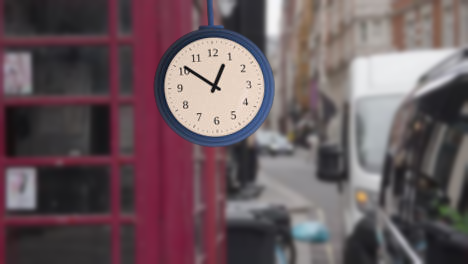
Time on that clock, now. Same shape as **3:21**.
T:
**12:51**
